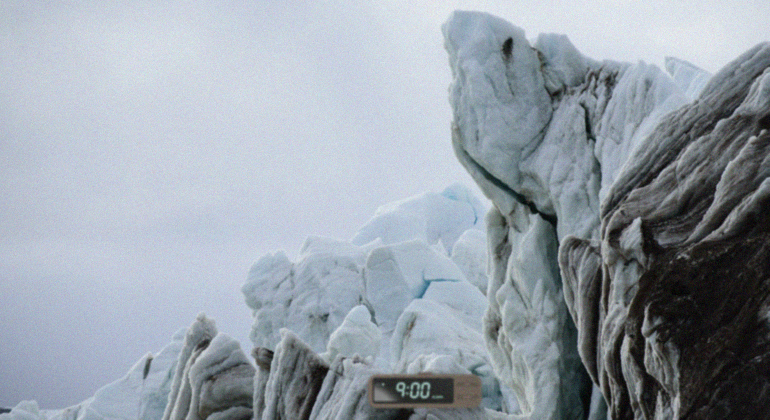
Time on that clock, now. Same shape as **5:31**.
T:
**9:00**
